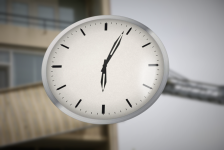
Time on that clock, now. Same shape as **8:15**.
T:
**6:04**
